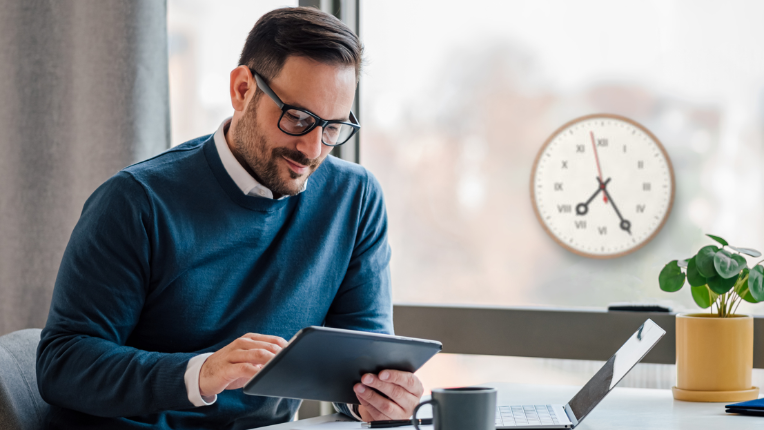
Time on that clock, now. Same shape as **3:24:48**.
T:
**7:24:58**
